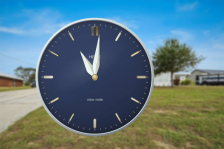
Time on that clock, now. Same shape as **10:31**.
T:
**11:01**
